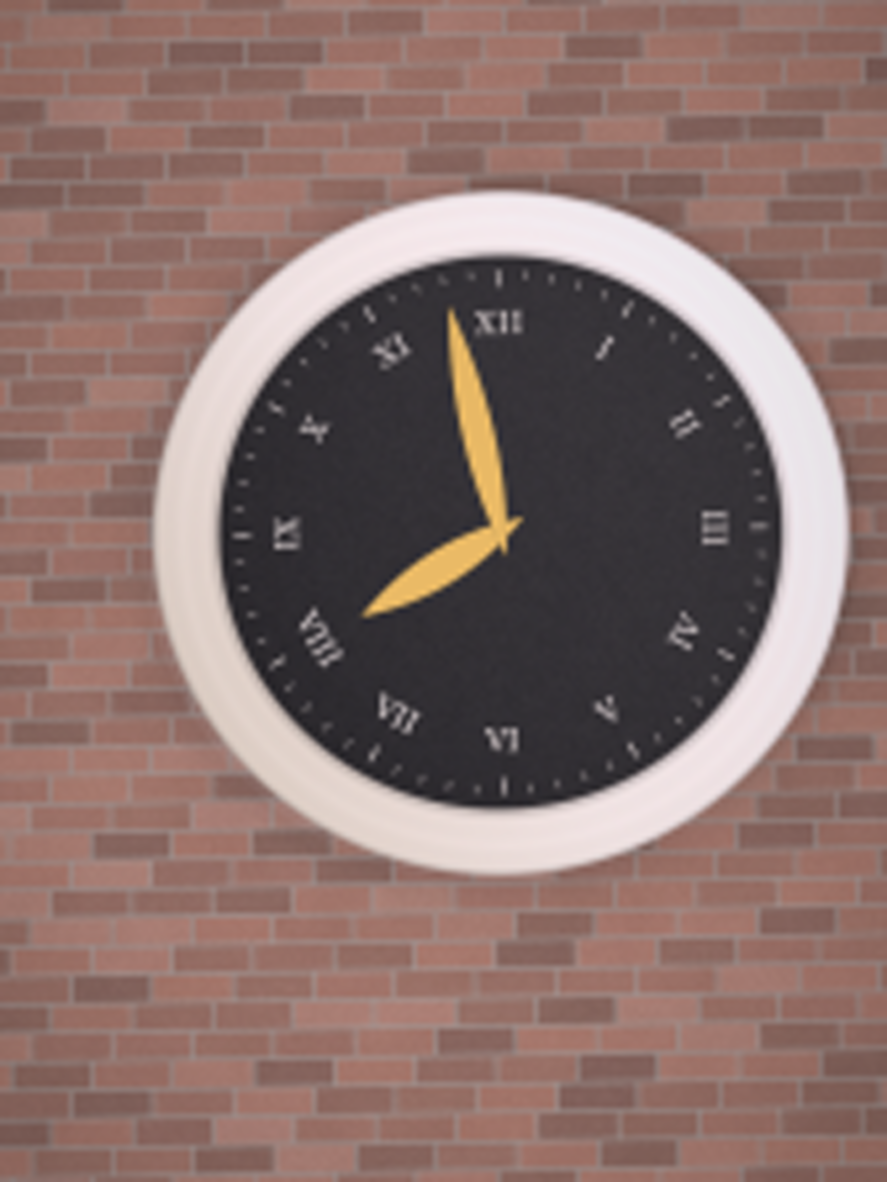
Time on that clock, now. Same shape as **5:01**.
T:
**7:58**
